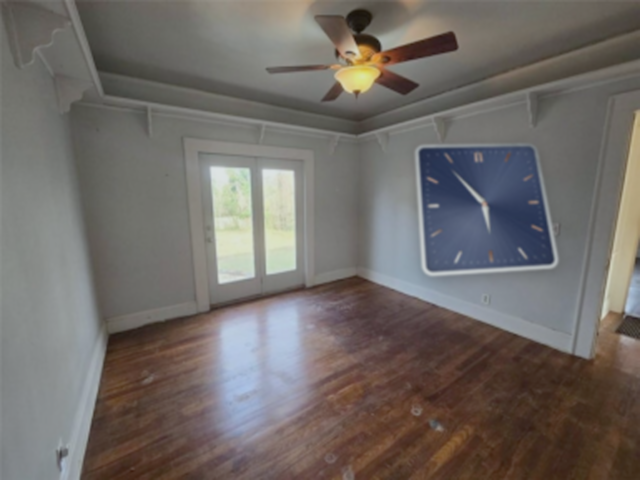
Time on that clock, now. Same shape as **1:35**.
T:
**5:54**
